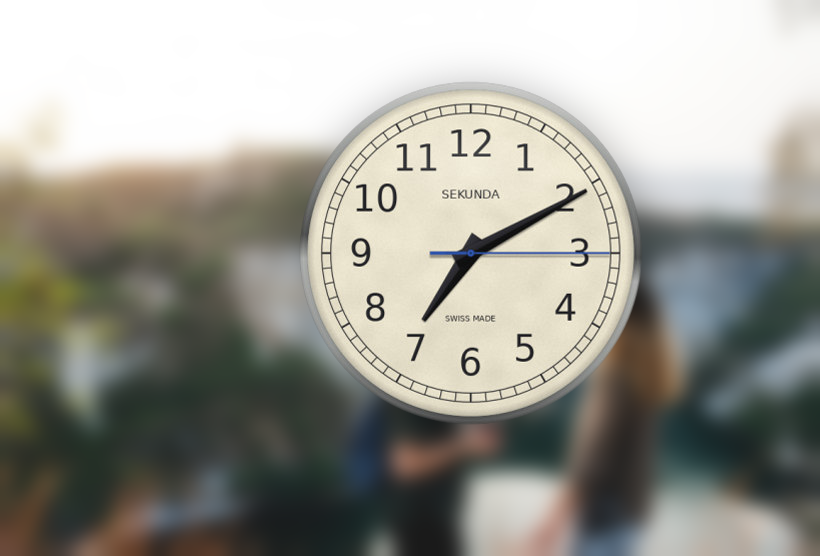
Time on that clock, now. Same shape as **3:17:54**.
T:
**7:10:15**
